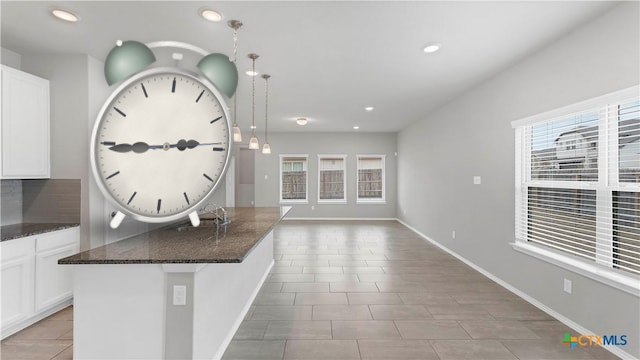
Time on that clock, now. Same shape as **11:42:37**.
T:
**2:44:14**
